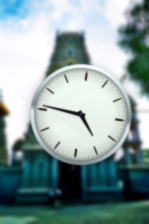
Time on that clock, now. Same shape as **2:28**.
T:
**4:46**
